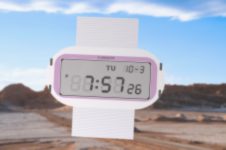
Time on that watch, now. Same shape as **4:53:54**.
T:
**7:57:26**
